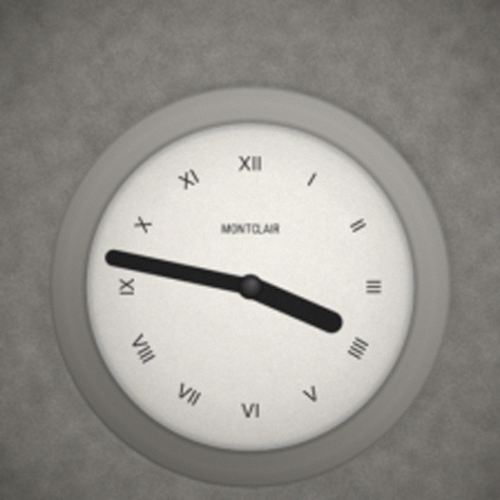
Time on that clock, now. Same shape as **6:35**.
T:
**3:47**
